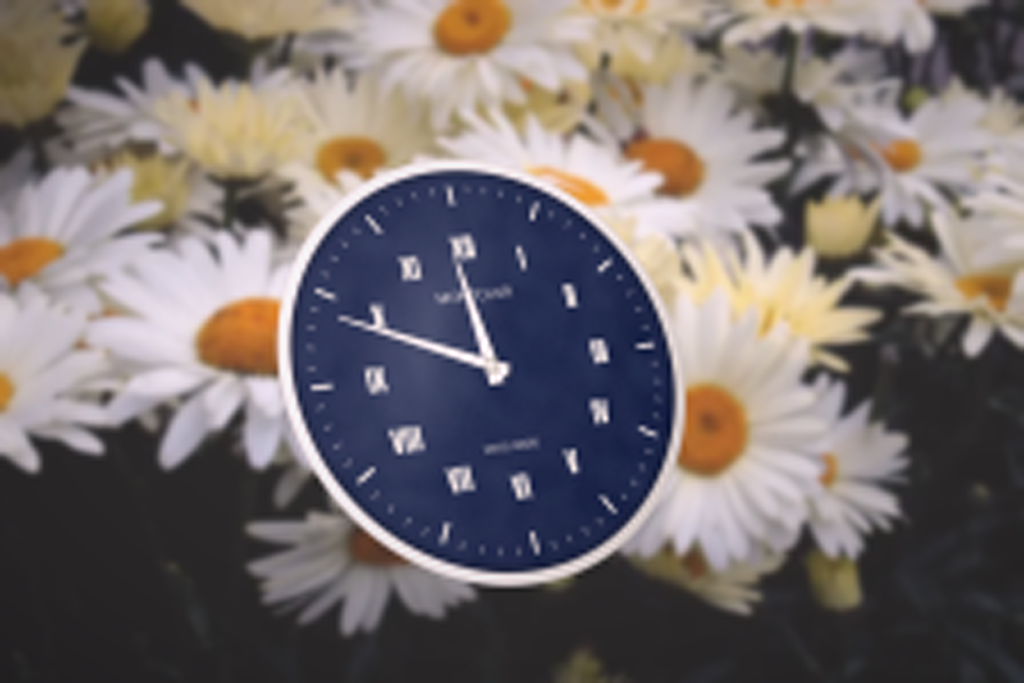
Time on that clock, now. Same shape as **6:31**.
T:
**11:49**
